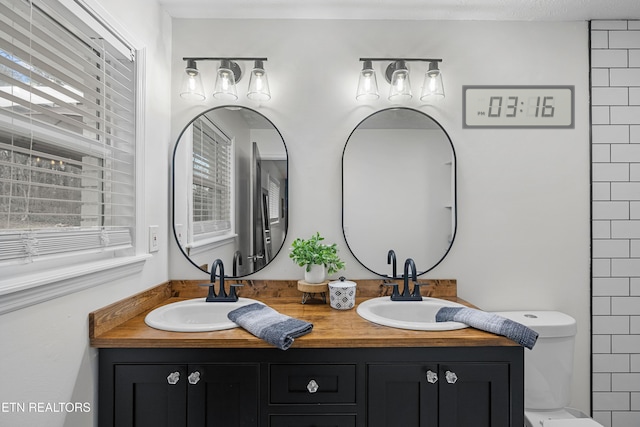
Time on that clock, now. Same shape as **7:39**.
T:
**3:16**
